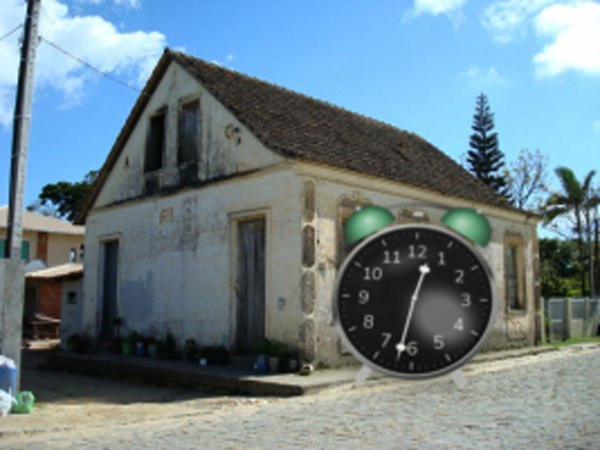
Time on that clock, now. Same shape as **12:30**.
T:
**12:32**
